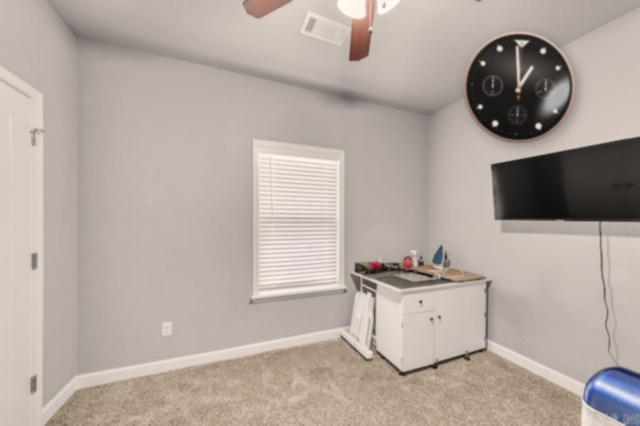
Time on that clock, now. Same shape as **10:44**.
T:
**12:59**
